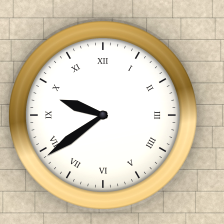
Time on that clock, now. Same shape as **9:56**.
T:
**9:39**
